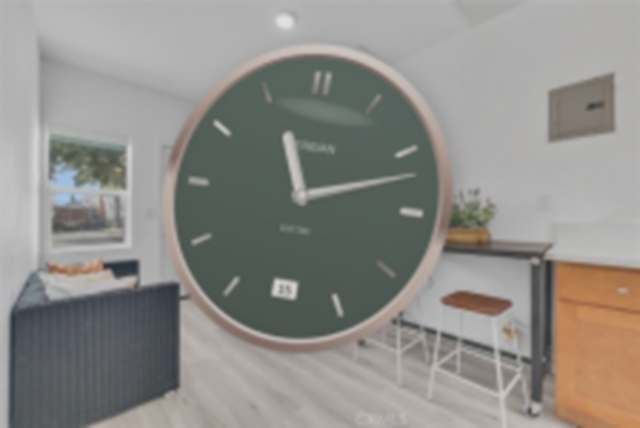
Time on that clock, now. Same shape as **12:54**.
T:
**11:12**
